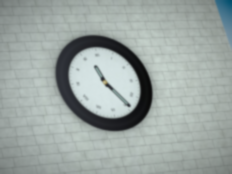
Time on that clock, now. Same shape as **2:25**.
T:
**11:24**
